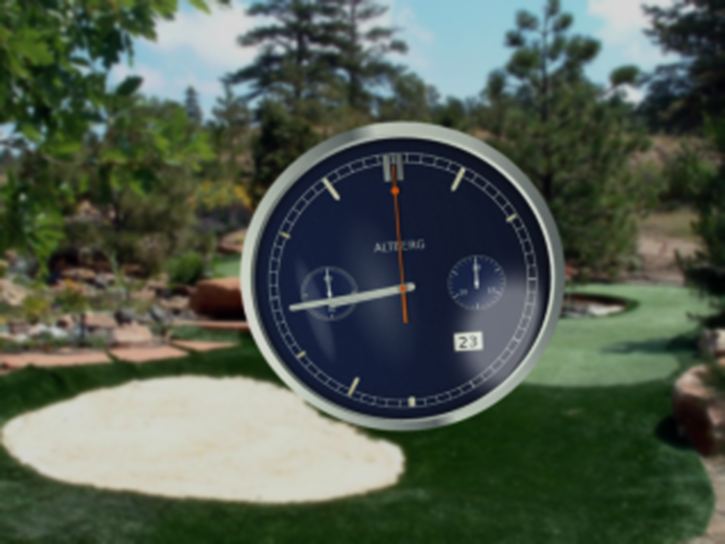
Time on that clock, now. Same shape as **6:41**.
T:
**8:44**
